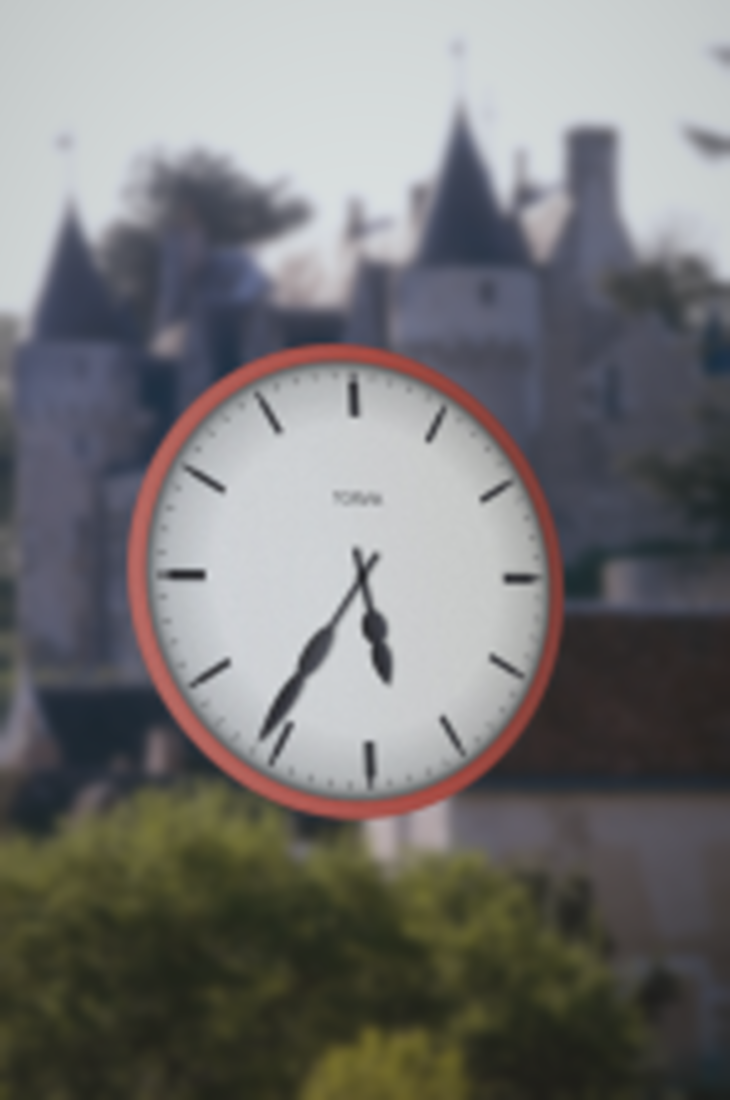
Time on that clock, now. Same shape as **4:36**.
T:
**5:36**
